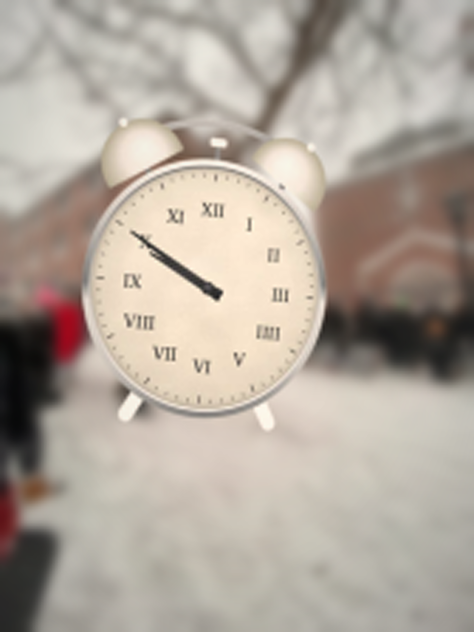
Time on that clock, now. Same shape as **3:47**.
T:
**9:50**
